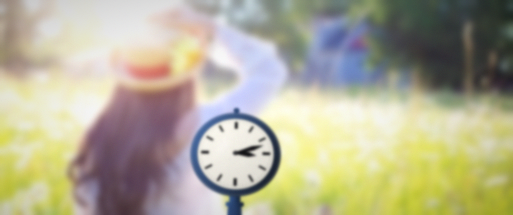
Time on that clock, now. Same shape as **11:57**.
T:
**3:12**
